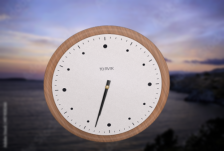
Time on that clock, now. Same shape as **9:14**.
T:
**6:33**
